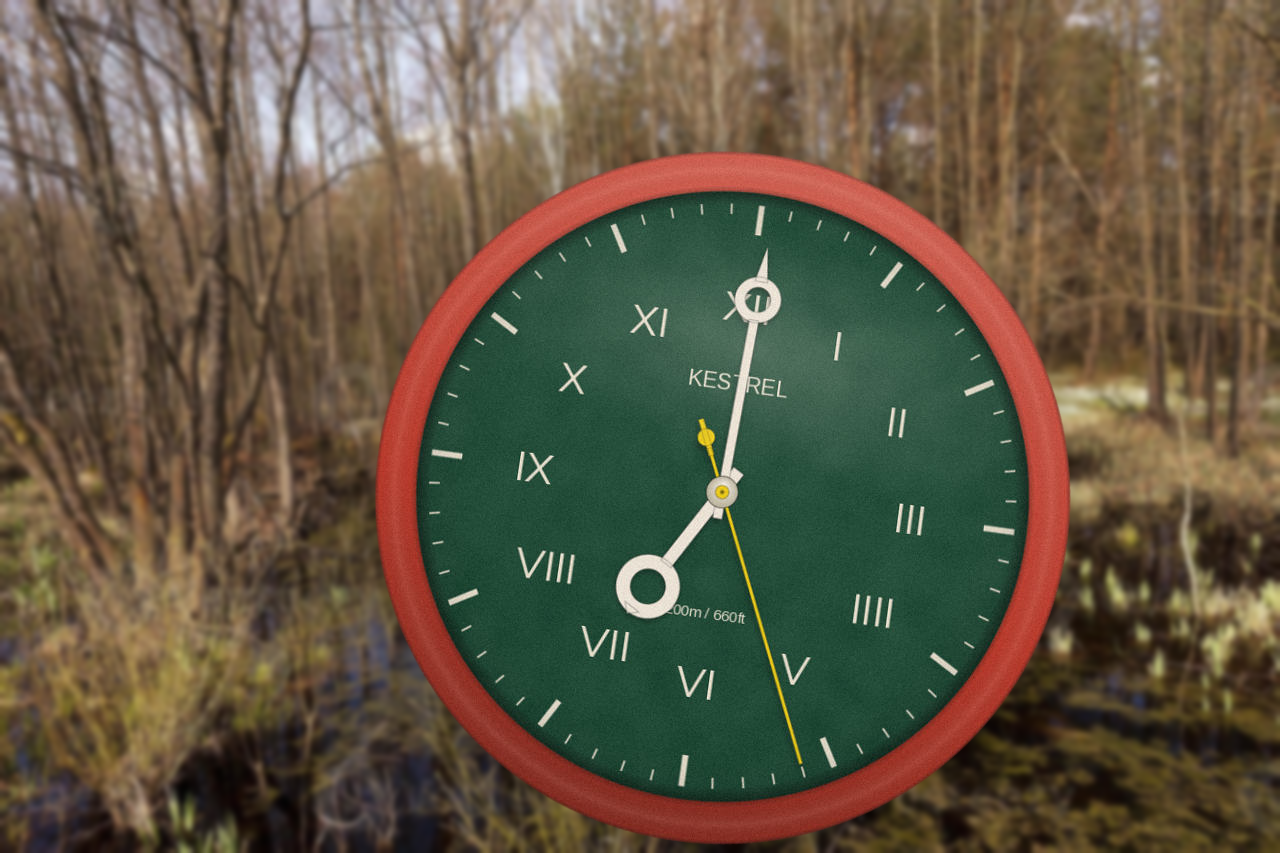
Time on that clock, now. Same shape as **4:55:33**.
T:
**7:00:26**
